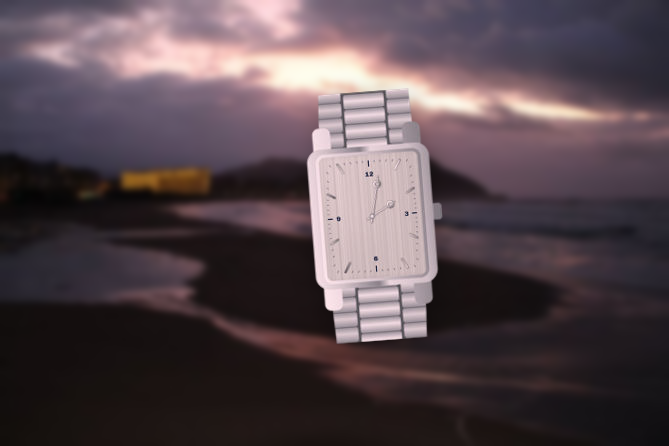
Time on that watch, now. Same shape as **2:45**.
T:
**2:02**
